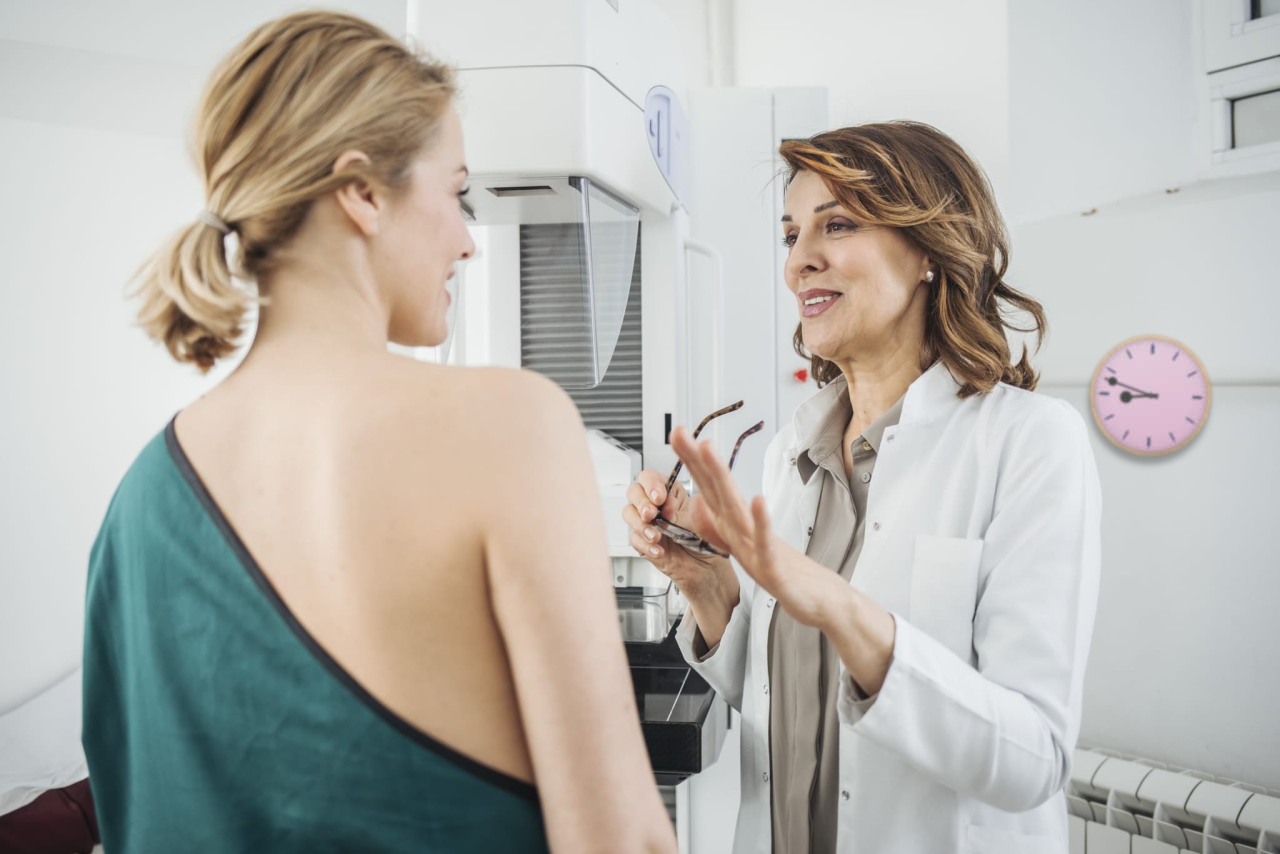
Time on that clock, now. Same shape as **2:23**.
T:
**8:48**
